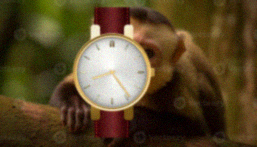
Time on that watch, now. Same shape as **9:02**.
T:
**8:24**
